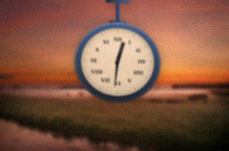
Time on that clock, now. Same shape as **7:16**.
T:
**12:31**
